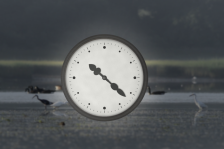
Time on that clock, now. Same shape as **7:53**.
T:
**10:22**
